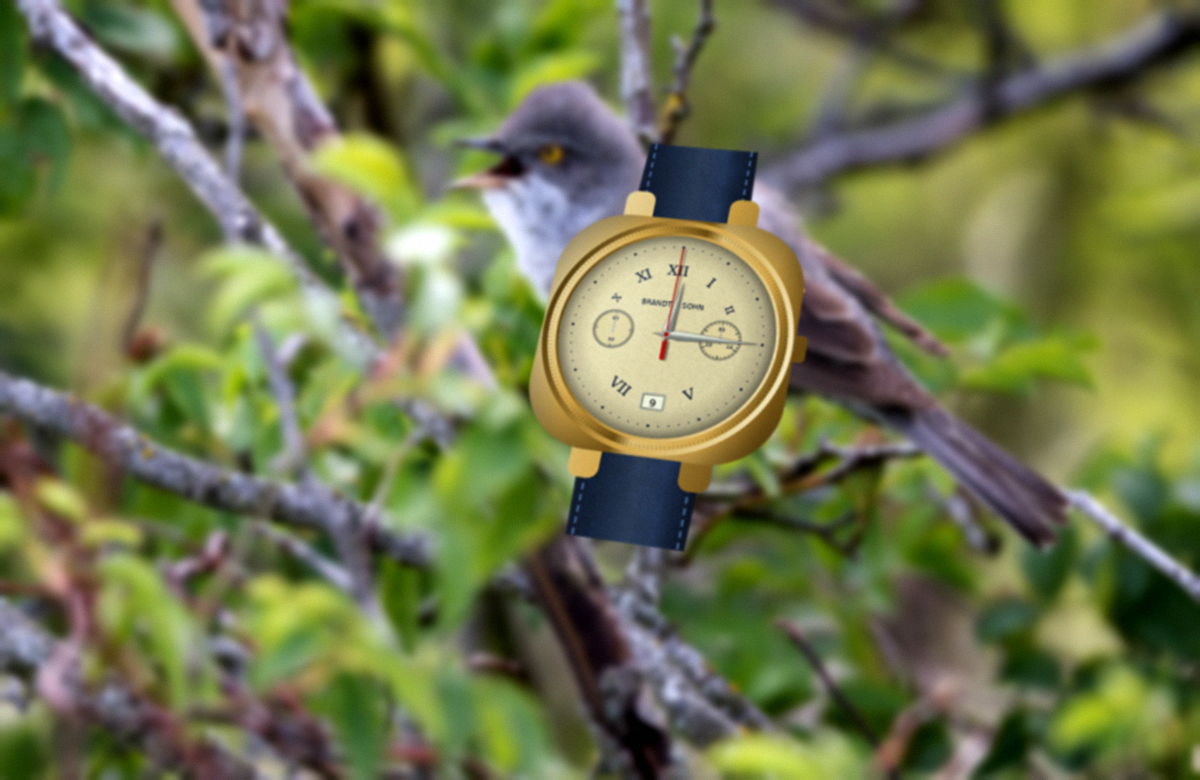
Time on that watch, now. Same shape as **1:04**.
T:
**12:15**
